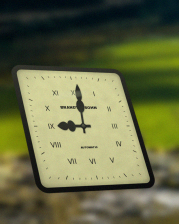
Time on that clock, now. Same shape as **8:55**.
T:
**9:01**
